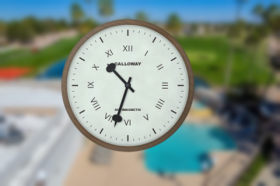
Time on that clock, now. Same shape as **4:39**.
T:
**10:33**
